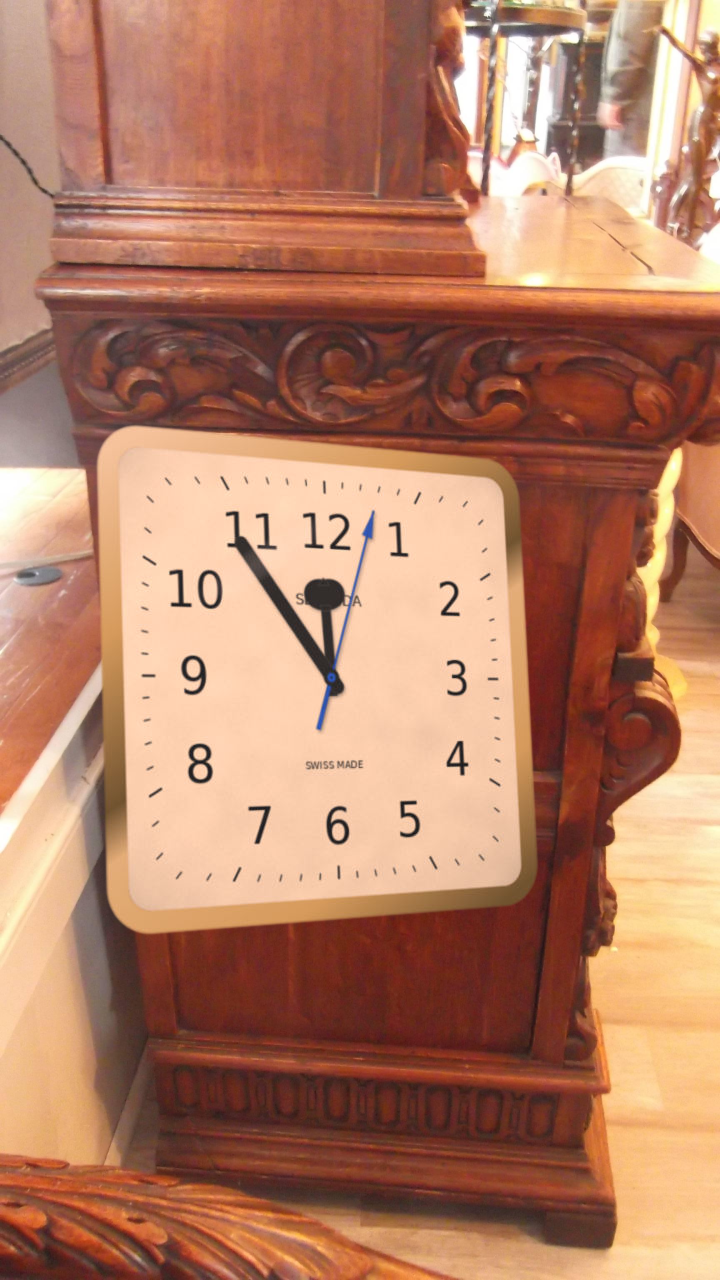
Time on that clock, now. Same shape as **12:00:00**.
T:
**11:54:03**
